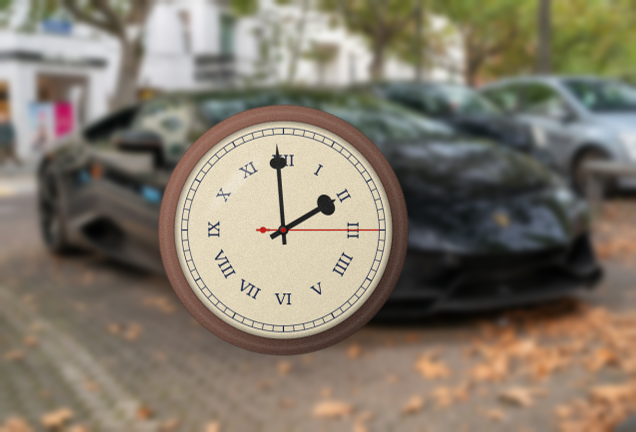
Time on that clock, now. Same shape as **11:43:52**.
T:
**1:59:15**
